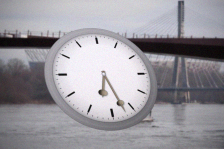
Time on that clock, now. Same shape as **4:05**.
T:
**6:27**
